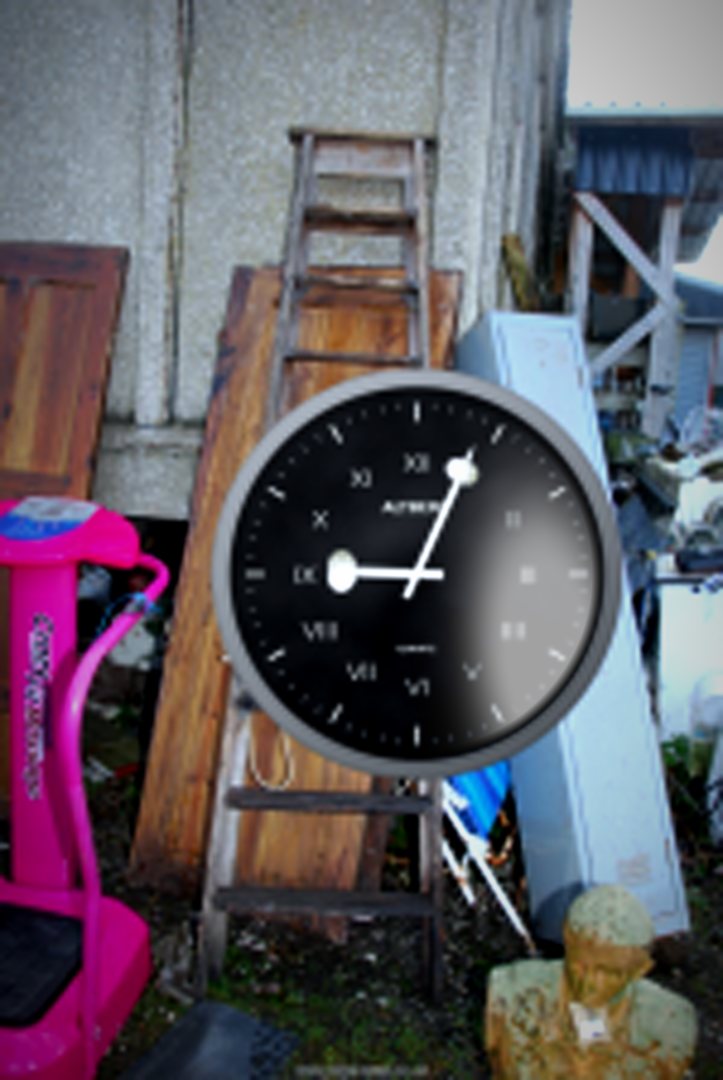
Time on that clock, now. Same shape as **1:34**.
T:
**9:04**
